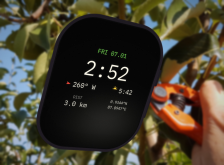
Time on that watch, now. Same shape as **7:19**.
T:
**2:52**
